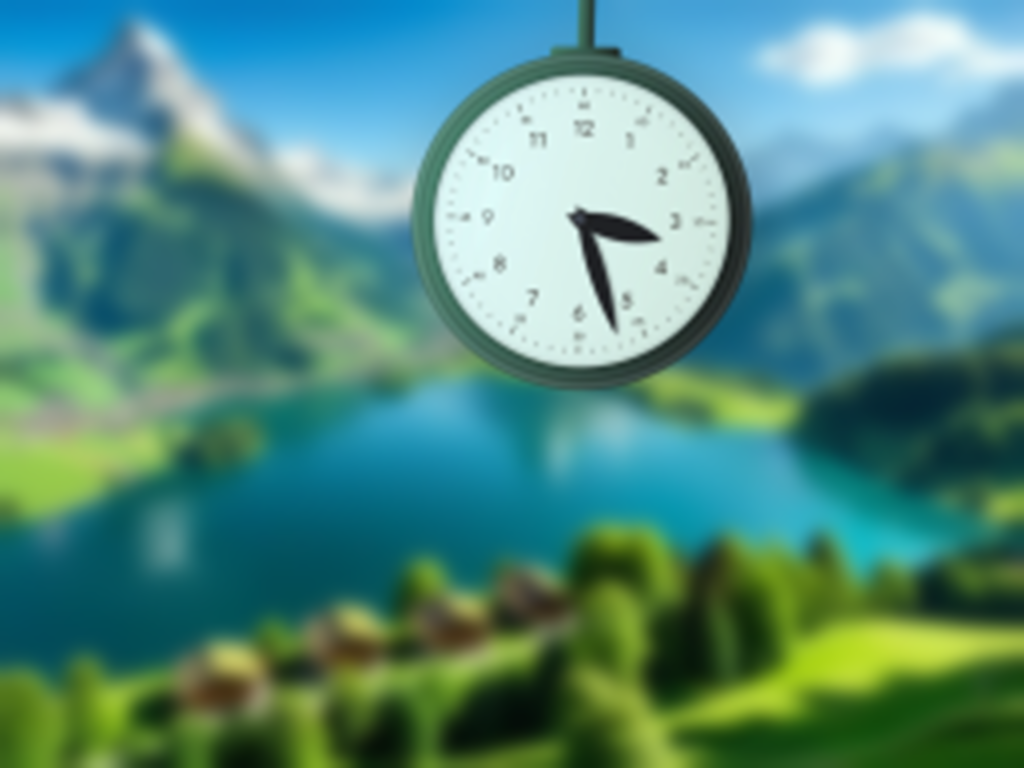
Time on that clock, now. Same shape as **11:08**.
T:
**3:27**
